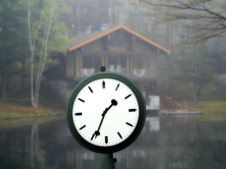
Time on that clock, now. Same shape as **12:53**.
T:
**1:34**
